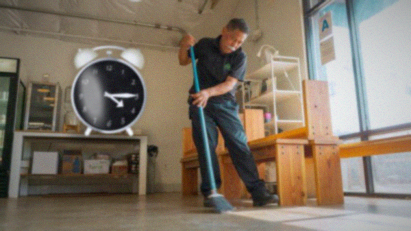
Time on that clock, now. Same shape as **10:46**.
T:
**4:15**
